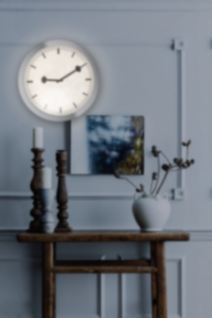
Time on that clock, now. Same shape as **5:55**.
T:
**9:10**
